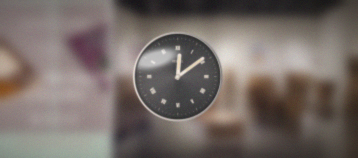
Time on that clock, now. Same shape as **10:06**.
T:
**12:09**
